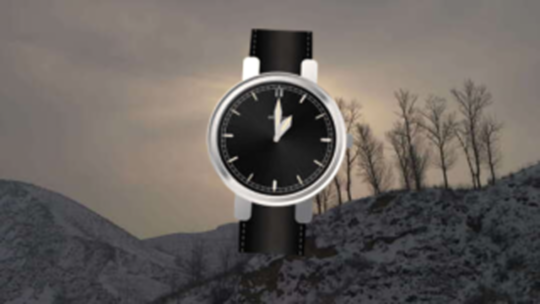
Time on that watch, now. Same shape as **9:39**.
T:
**1:00**
